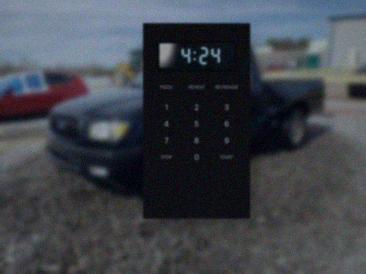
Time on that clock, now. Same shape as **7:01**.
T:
**4:24**
